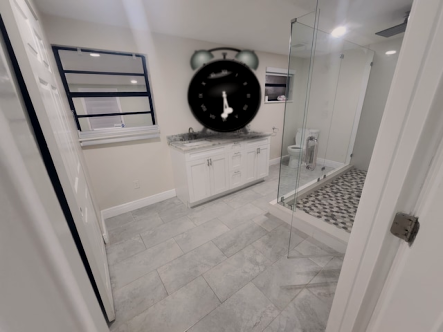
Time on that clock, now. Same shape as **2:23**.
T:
**5:30**
